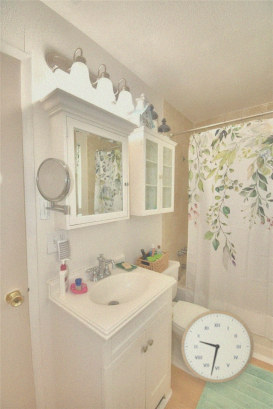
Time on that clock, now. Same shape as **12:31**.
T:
**9:32**
